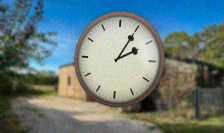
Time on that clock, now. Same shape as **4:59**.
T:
**2:05**
